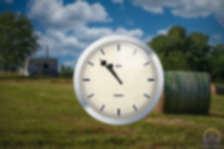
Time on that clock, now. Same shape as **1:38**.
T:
**10:53**
